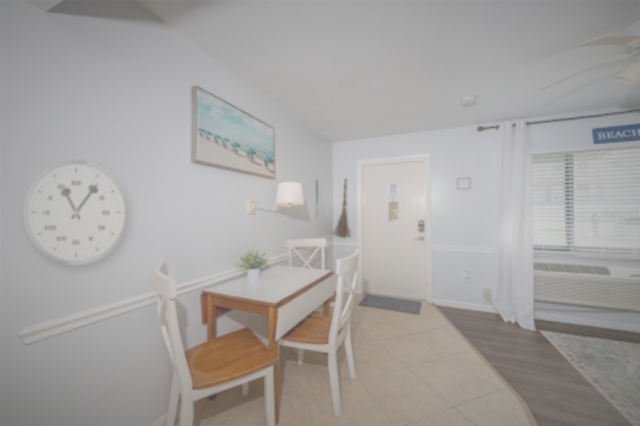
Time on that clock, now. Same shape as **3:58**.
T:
**11:06**
